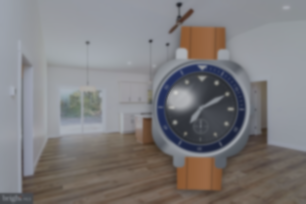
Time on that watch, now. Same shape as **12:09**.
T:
**7:10**
